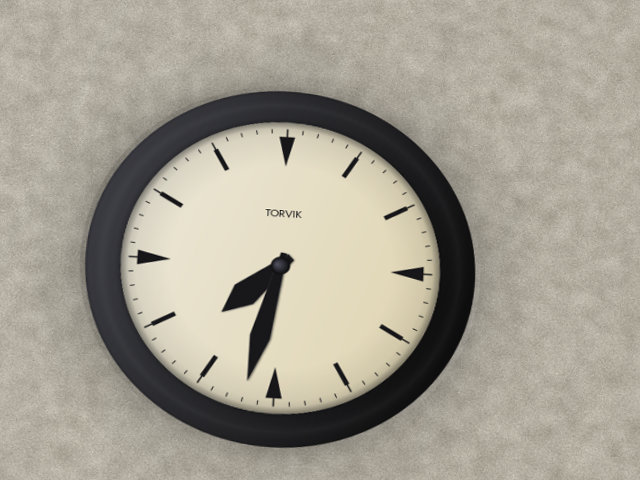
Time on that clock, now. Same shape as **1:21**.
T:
**7:32**
